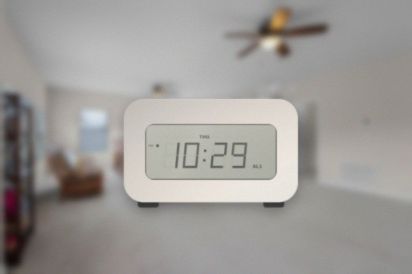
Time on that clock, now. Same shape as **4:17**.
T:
**10:29**
